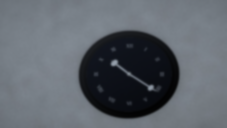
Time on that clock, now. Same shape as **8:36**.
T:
**10:21**
